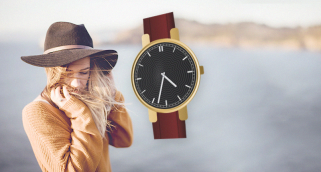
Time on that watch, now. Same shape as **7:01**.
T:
**4:33**
